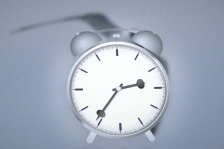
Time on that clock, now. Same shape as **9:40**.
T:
**2:36**
